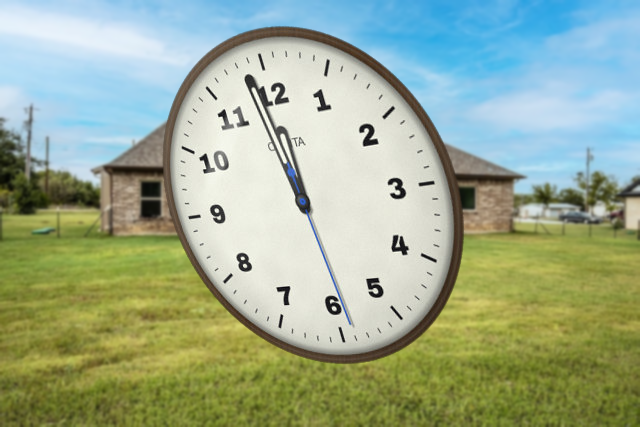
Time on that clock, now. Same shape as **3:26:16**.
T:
**11:58:29**
